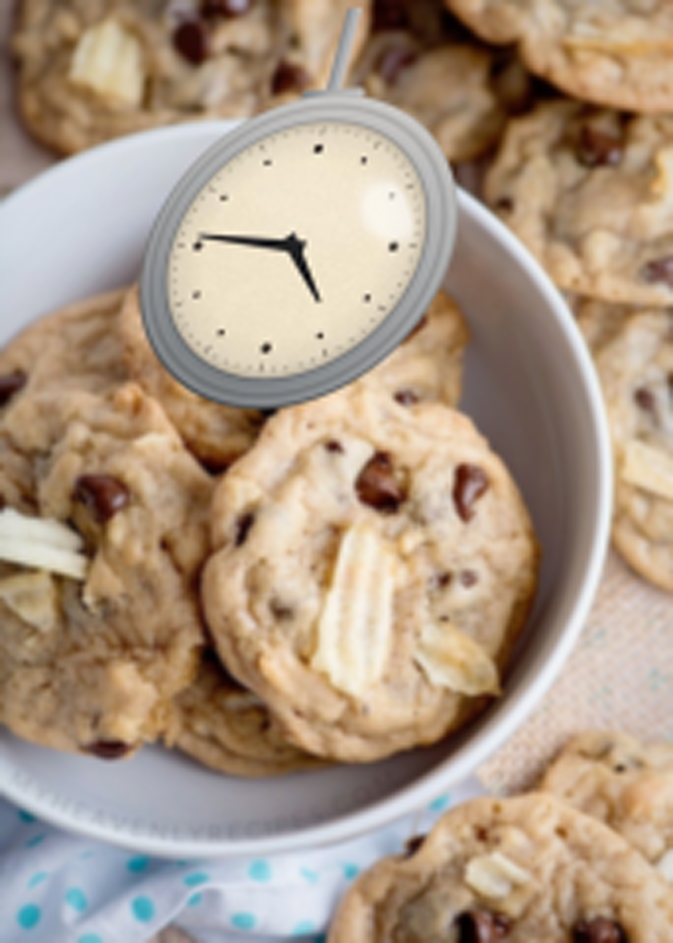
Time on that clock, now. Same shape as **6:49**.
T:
**4:46**
